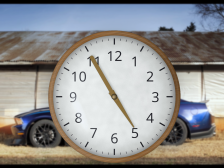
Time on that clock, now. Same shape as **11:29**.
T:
**4:55**
